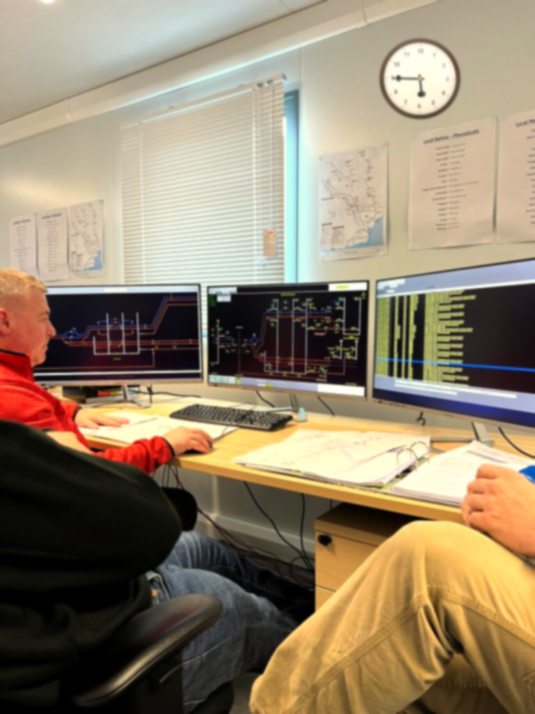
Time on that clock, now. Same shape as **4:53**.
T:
**5:45**
